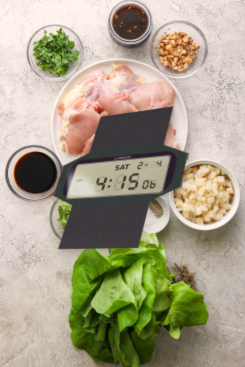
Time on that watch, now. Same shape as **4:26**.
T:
**4:15**
